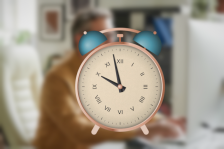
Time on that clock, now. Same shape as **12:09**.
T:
**9:58**
